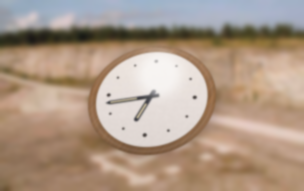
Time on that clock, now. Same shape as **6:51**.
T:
**6:43**
